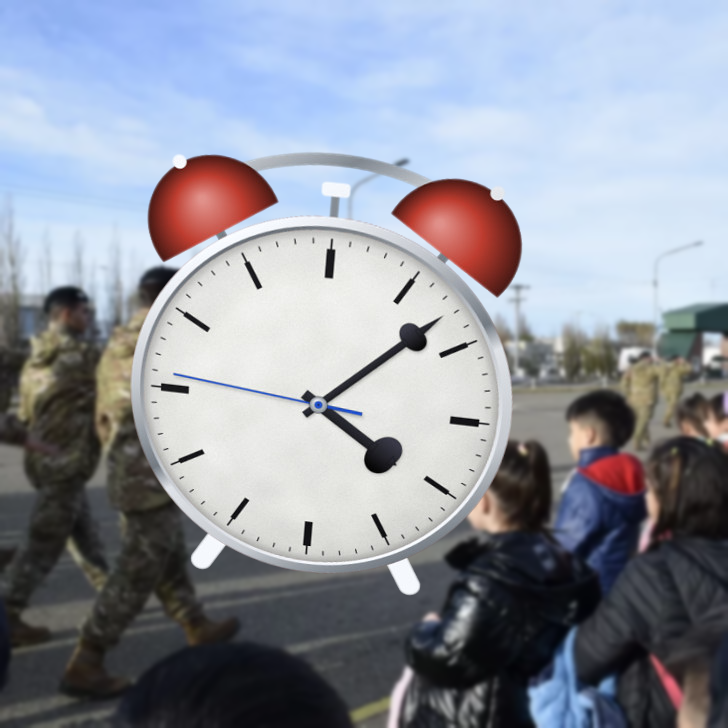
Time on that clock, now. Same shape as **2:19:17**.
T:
**4:07:46**
